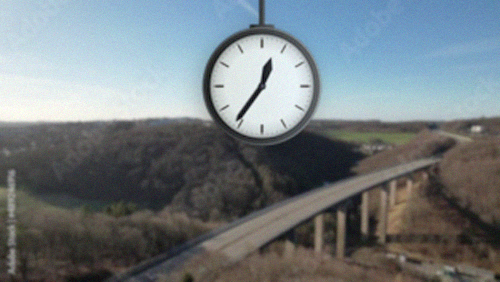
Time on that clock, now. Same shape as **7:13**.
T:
**12:36**
